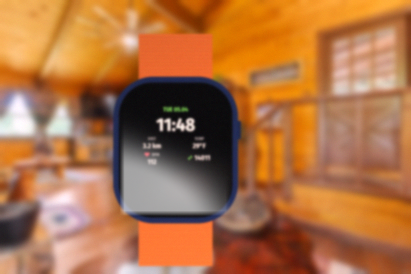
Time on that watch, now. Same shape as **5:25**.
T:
**11:48**
